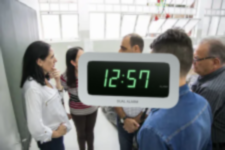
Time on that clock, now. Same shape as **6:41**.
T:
**12:57**
